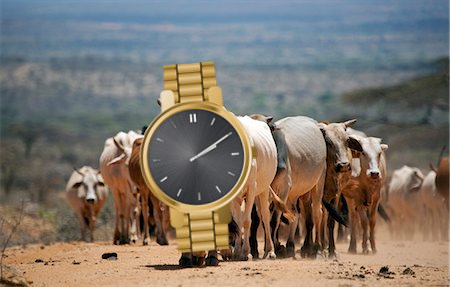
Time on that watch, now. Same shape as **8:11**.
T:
**2:10**
